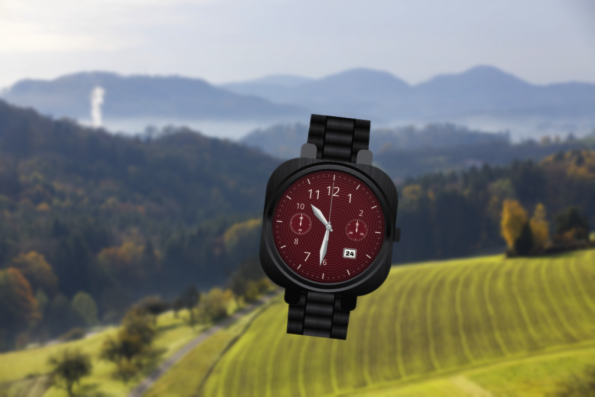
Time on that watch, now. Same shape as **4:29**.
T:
**10:31**
